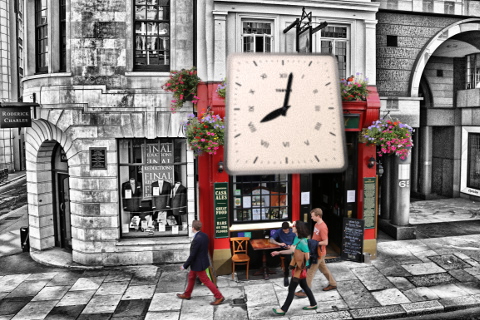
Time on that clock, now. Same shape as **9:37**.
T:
**8:02**
